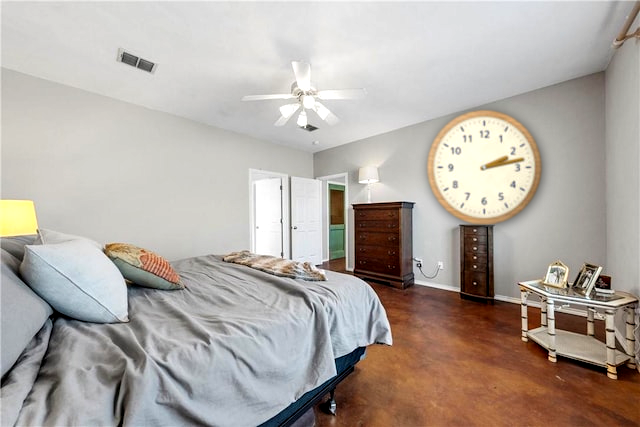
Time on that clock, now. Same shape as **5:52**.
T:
**2:13**
